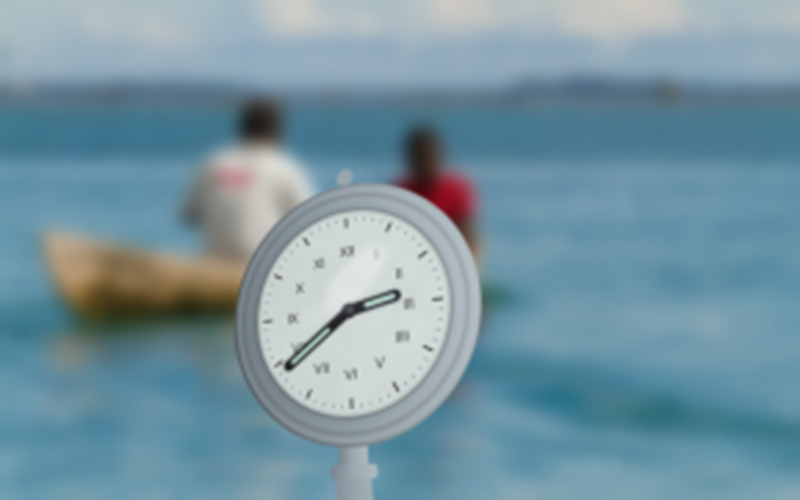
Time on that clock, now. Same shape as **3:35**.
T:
**2:39**
